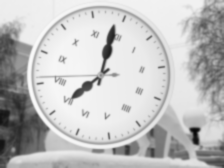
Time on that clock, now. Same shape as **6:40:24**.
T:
**6:58:41**
